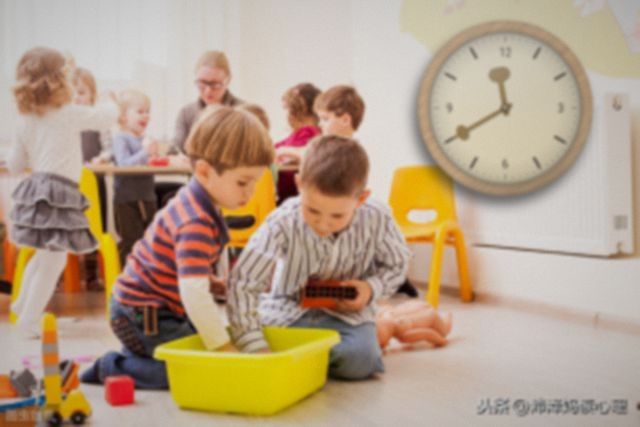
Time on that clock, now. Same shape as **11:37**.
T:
**11:40**
